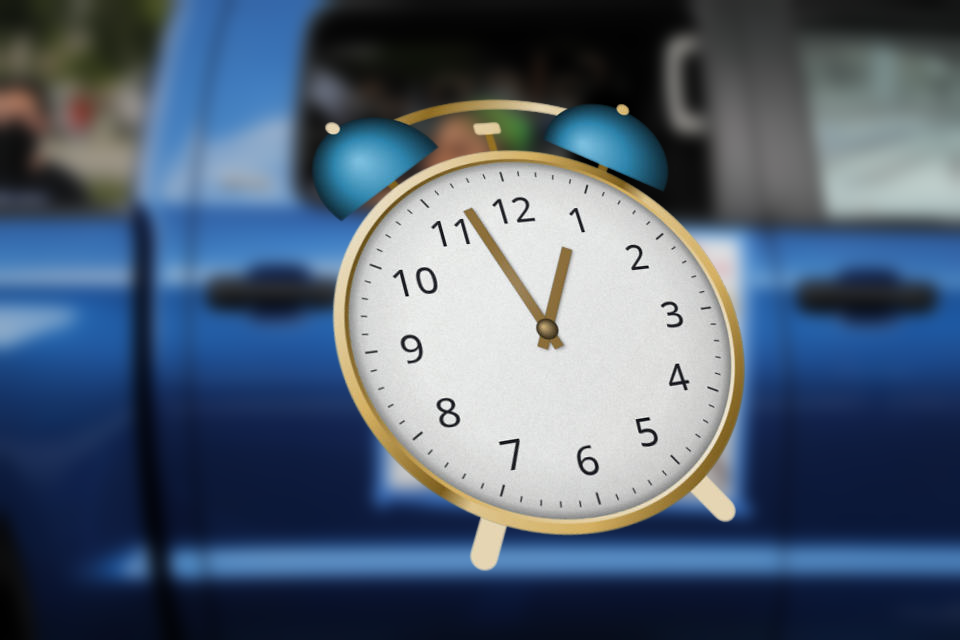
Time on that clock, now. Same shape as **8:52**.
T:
**12:57**
